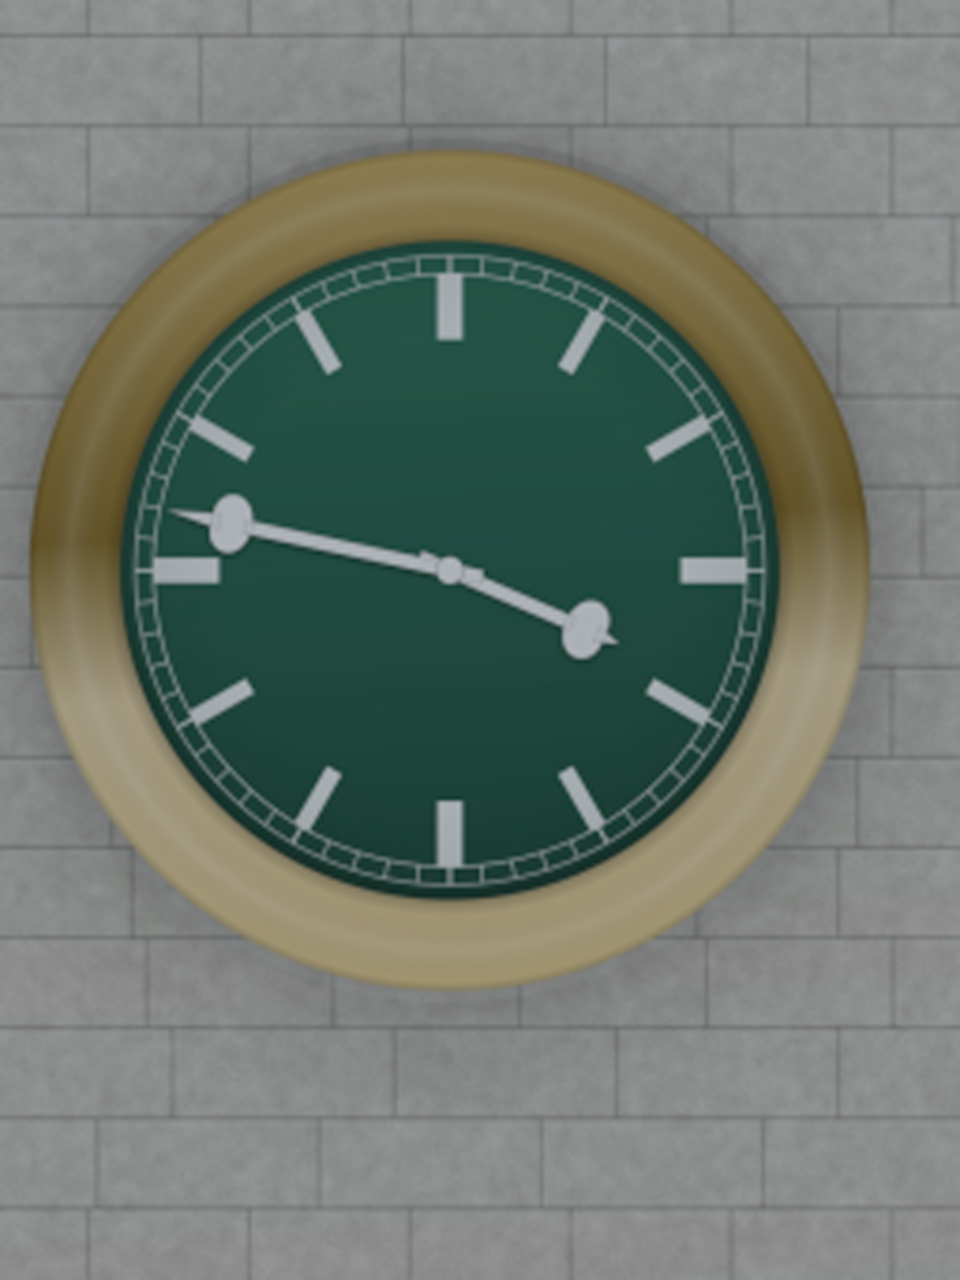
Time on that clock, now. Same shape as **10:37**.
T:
**3:47**
